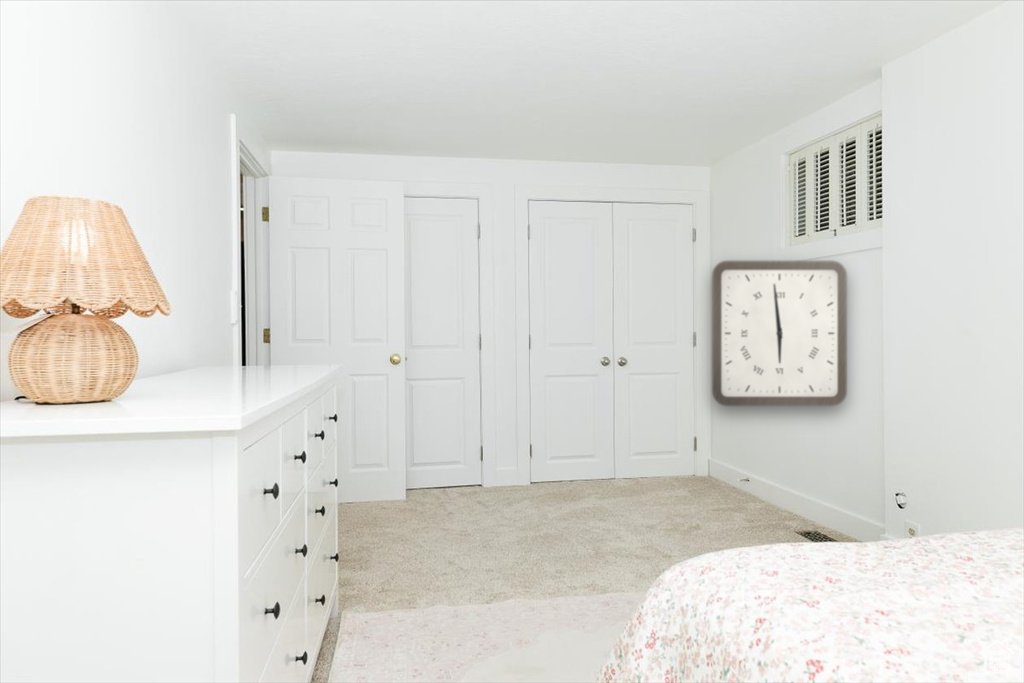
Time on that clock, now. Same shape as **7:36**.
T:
**5:59**
